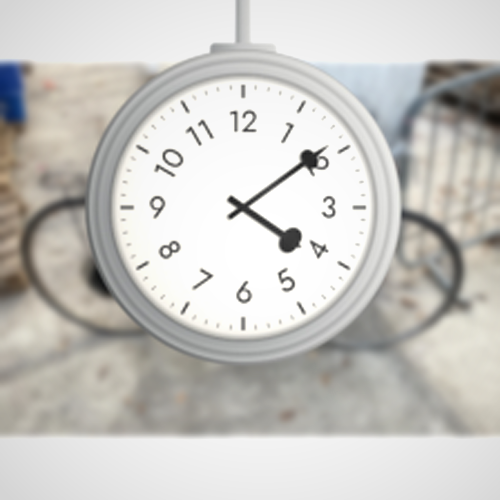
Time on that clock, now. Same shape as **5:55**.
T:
**4:09**
